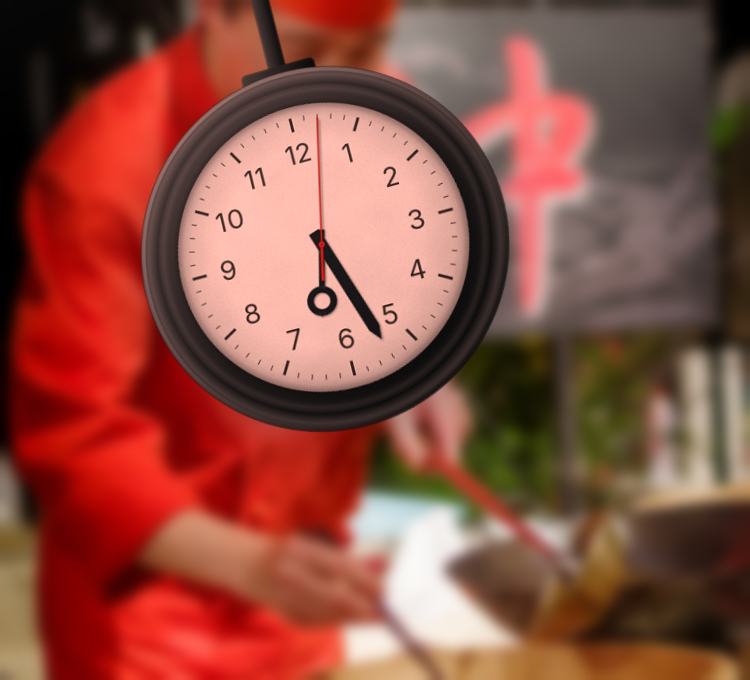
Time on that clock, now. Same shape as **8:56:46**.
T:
**6:27:02**
